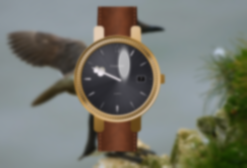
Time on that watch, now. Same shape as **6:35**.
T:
**9:49**
